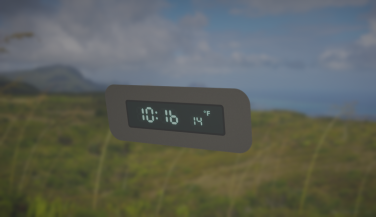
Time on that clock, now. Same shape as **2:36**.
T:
**10:16**
